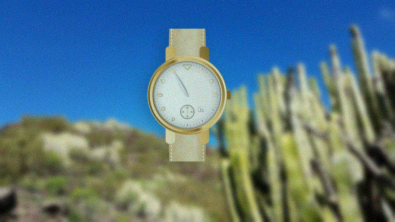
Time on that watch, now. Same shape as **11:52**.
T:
**10:55**
